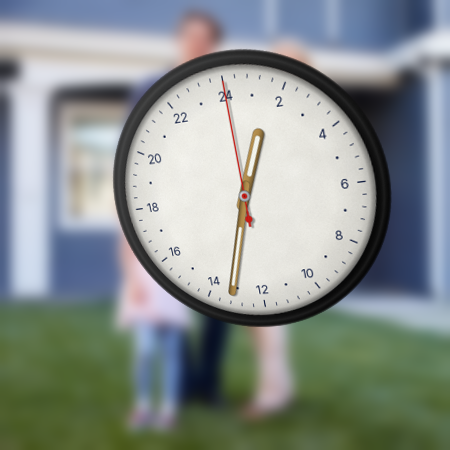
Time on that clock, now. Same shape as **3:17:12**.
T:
**1:33:00**
